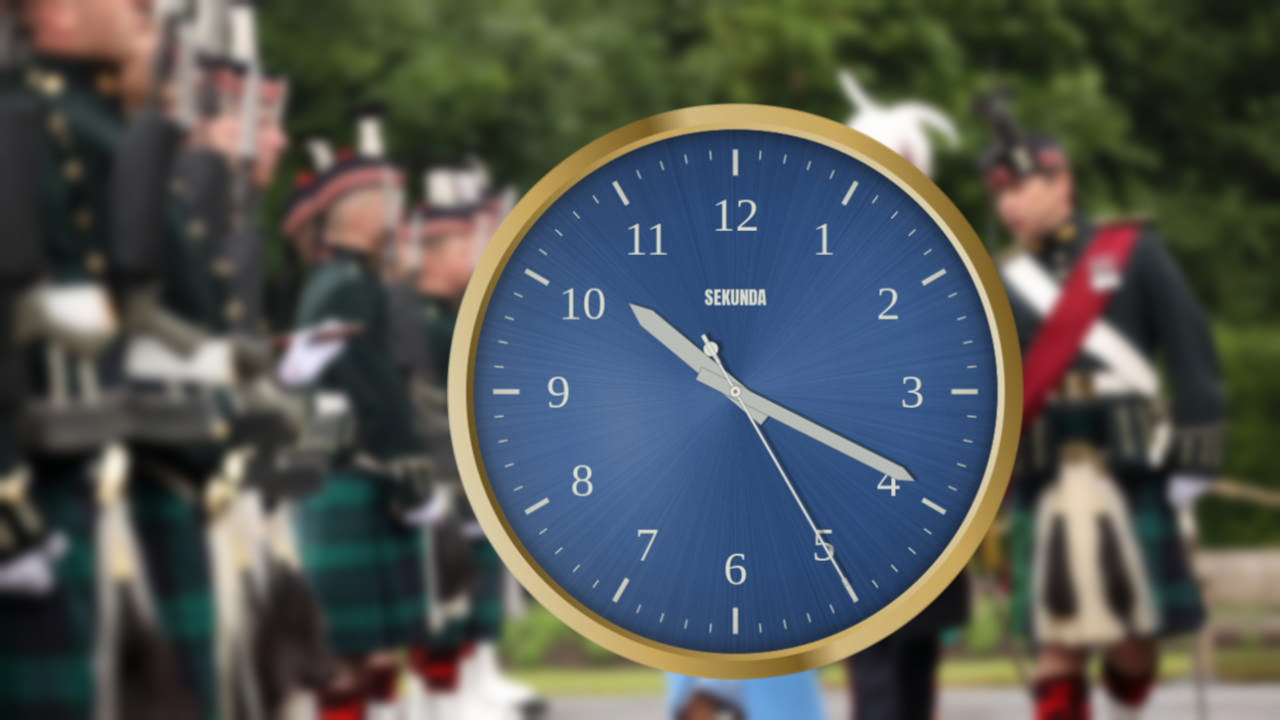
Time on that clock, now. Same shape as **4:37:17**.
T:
**10:19:25**
